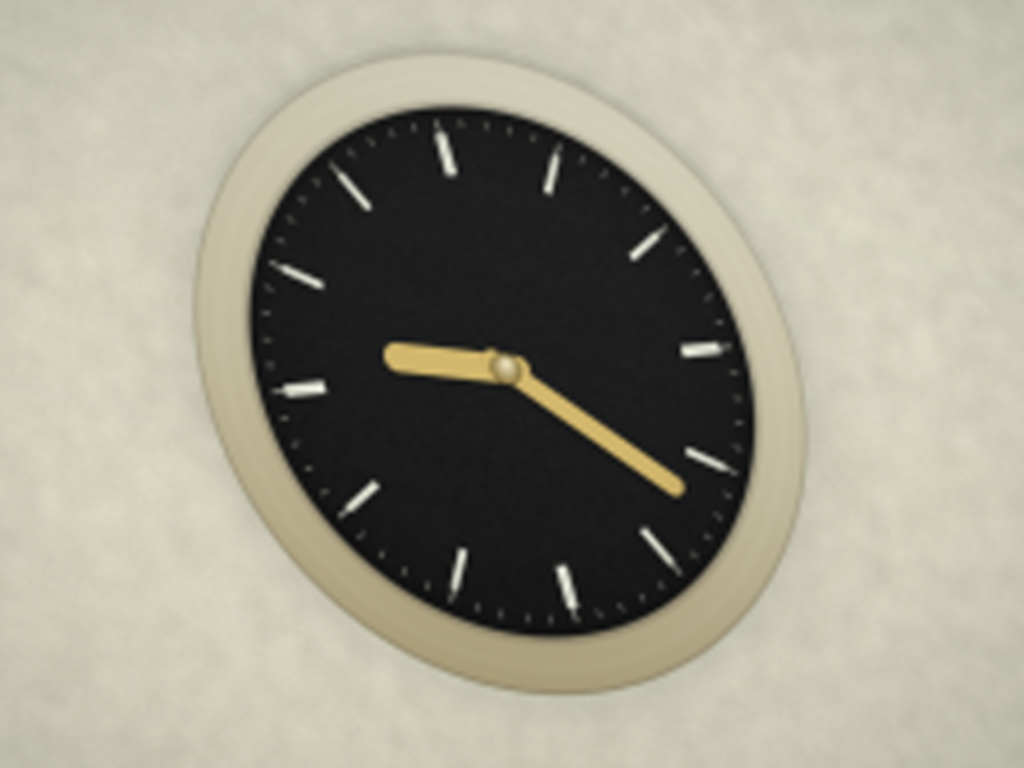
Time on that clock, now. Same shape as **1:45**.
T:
**9:22**
